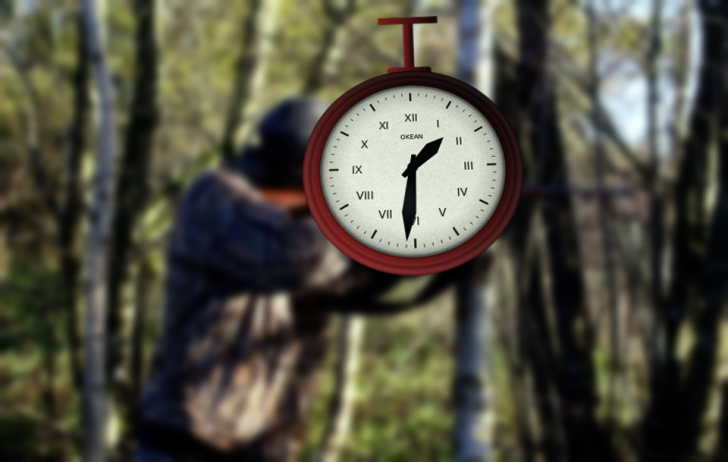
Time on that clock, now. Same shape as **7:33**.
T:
**1:31**
